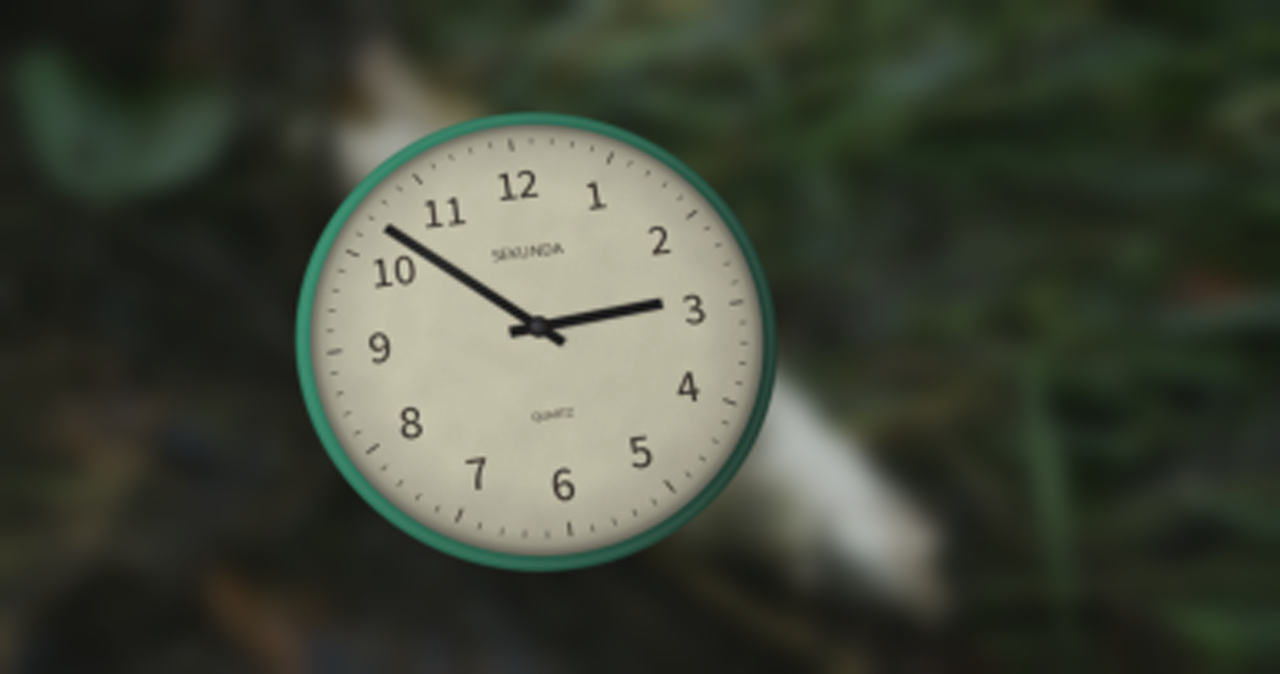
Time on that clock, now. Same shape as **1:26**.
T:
**2:52**
